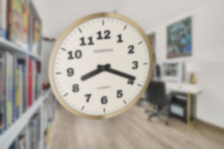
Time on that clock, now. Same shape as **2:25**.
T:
**8:19**
